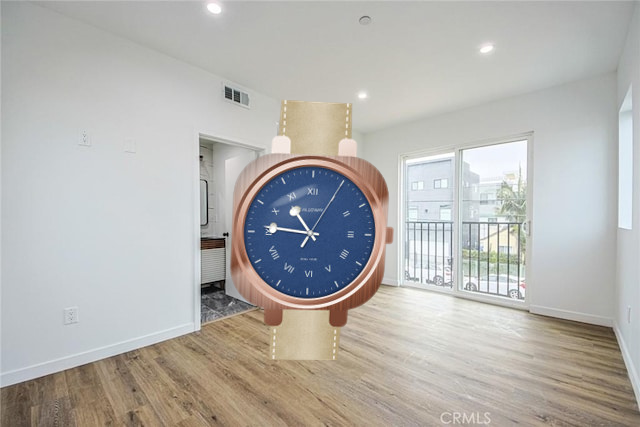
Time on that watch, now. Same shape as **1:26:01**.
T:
**10:46:05**
